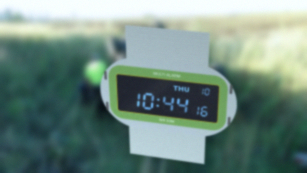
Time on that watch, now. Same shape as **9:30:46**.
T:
**10:44:16**
